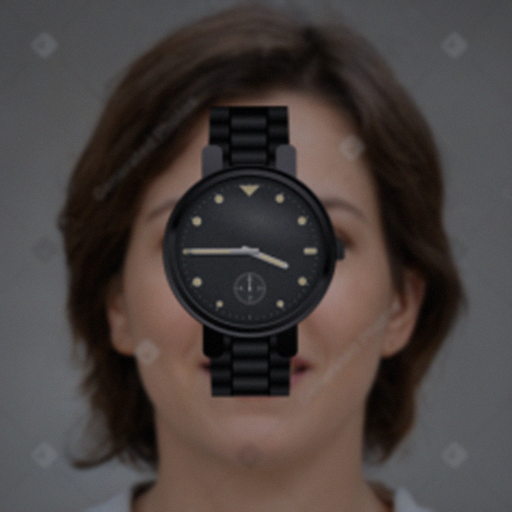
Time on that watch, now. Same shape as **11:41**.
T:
**3:45**
